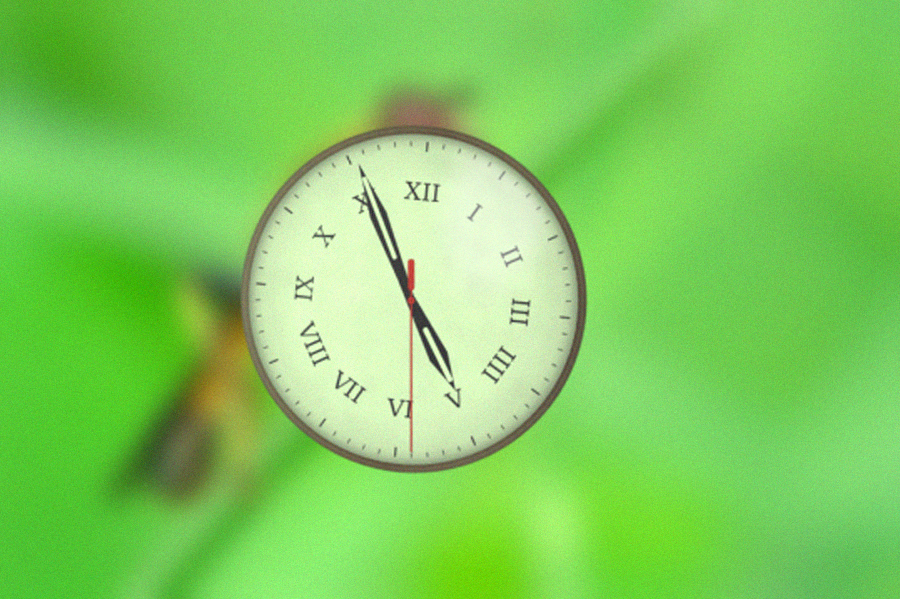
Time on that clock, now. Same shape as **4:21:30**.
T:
**4:55:29**
